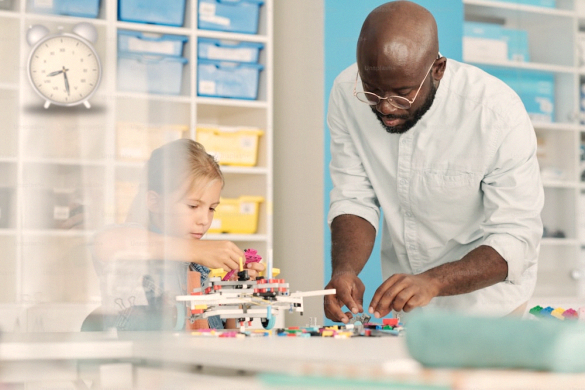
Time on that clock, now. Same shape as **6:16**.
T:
**8:29**
